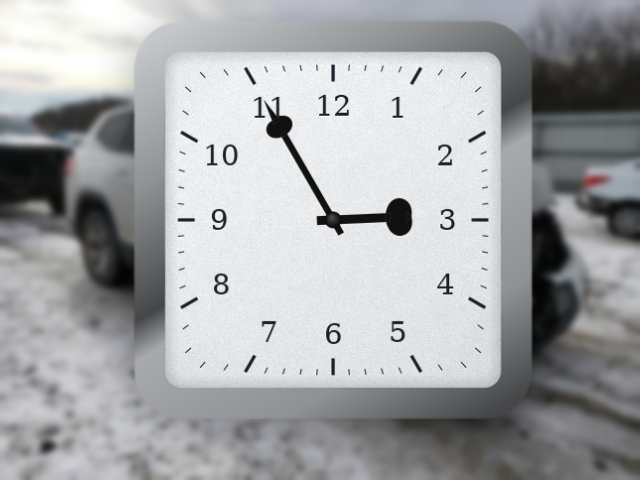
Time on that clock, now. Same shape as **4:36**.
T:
**2:55**
